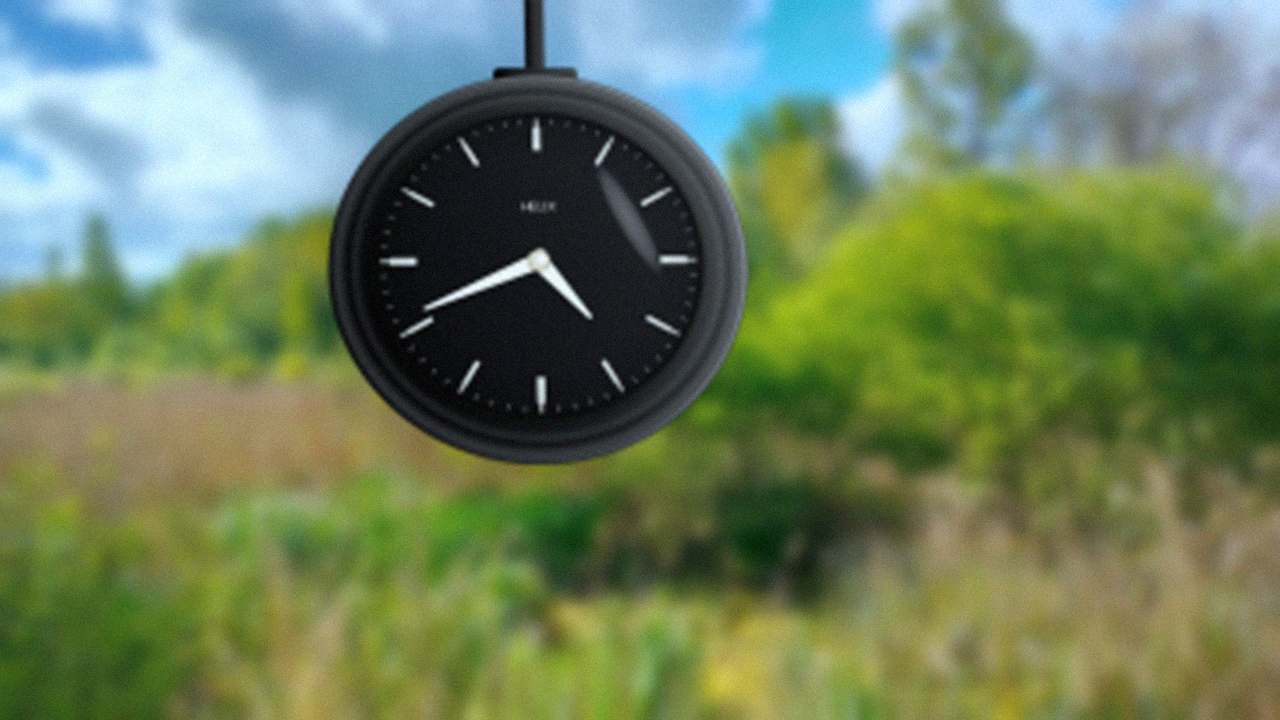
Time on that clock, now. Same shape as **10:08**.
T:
**4:41**
